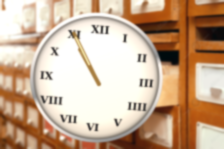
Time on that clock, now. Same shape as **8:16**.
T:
**10:55**
